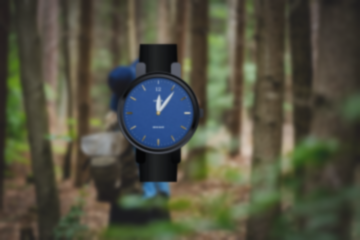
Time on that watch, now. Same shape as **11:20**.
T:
**12:06**
